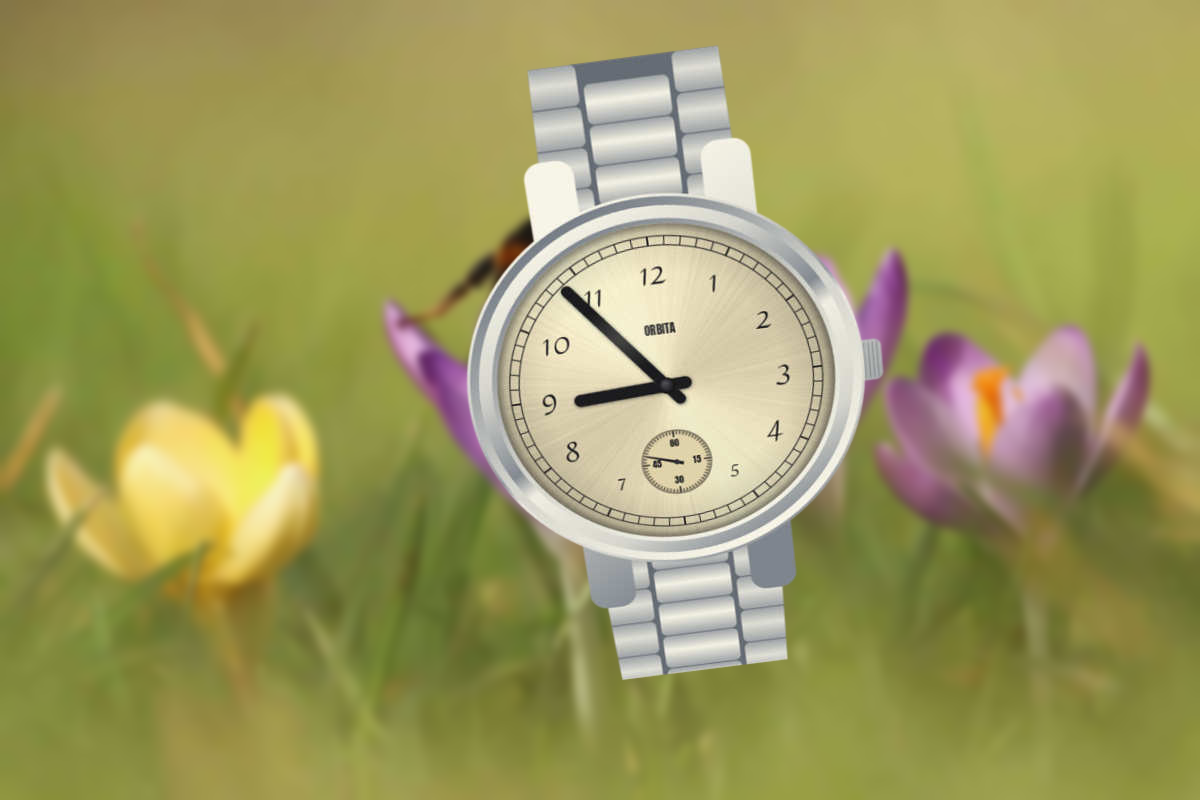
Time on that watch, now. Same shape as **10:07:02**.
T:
**8:53:48**
